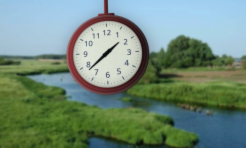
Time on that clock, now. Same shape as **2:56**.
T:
**1:38**
